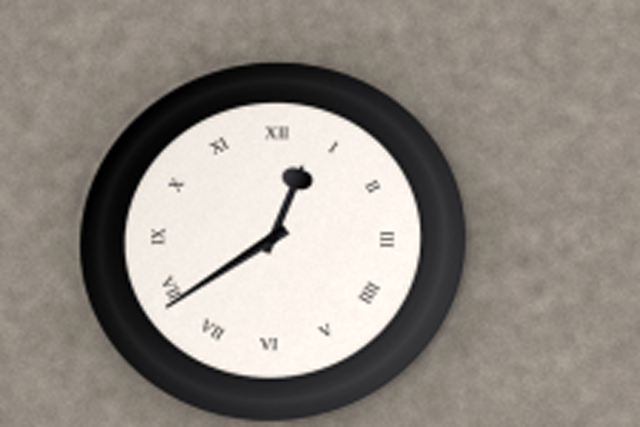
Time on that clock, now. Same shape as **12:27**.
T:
**12:39**
